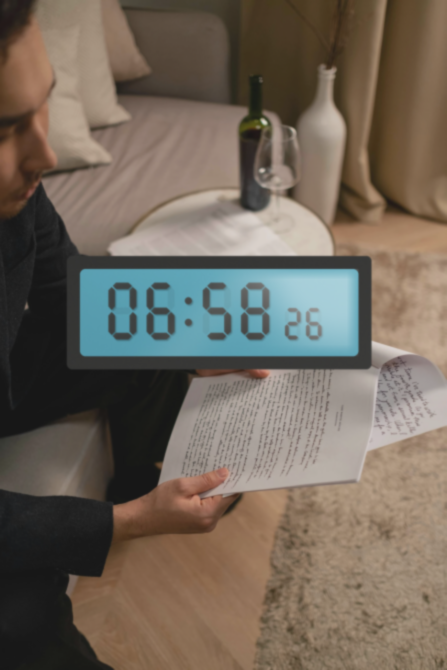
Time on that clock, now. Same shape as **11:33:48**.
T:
**6:58:26**
